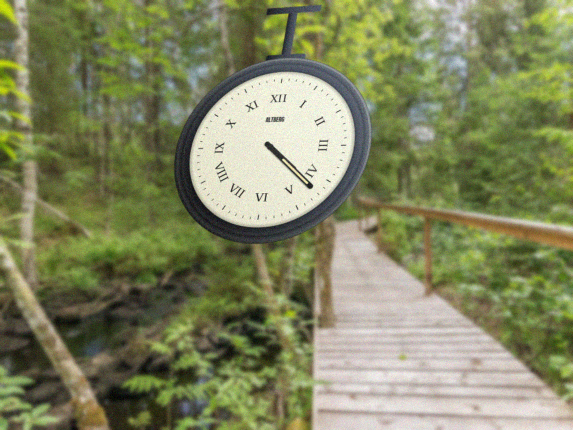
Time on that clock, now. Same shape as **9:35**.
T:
**4:22**
